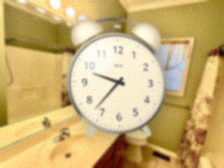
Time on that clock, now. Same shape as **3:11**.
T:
**9:37**
